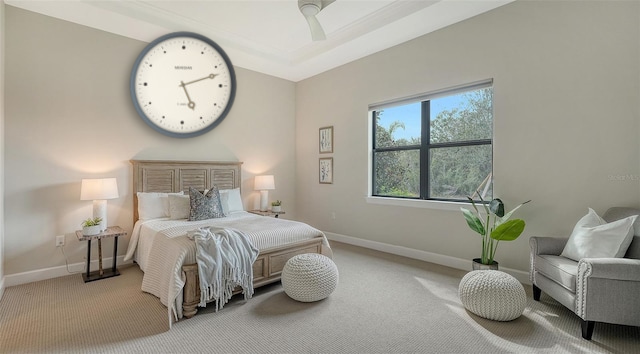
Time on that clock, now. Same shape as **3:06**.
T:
**5:12**
